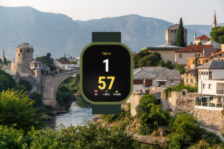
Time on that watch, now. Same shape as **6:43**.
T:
**1:57**
